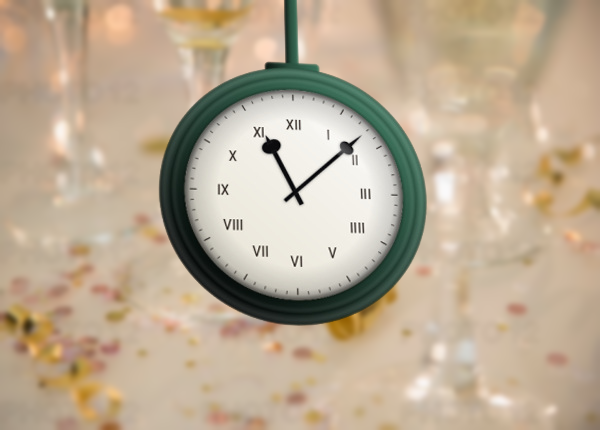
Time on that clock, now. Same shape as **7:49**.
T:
**11:08**
